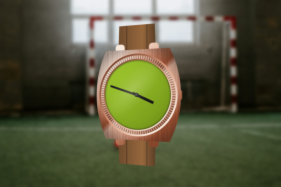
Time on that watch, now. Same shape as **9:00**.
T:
**3:48**
